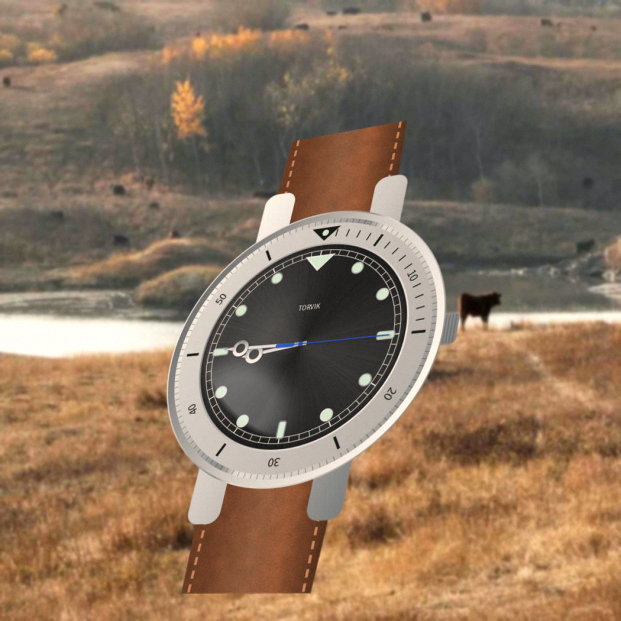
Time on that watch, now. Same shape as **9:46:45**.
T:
**8:45:15**
